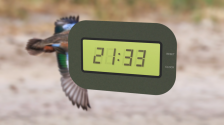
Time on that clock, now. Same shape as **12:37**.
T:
**21:33**
